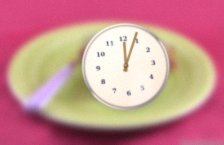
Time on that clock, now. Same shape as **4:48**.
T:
**12:04**
